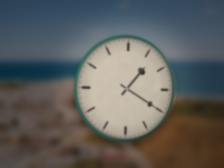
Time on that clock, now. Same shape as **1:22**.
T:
**1:20**
